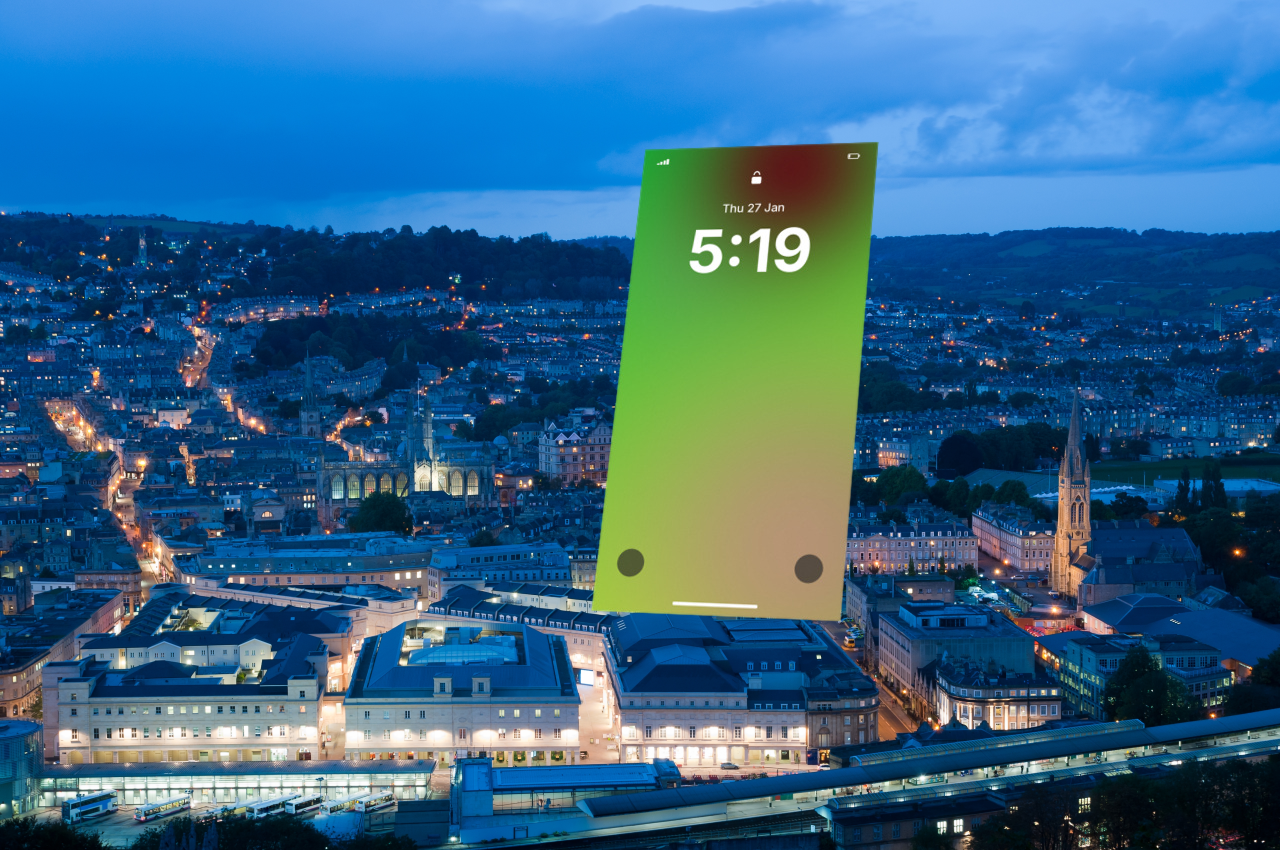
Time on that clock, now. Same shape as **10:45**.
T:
**5:19**
